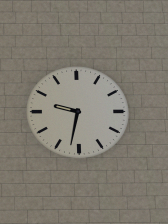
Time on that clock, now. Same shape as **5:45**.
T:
**9:32**
